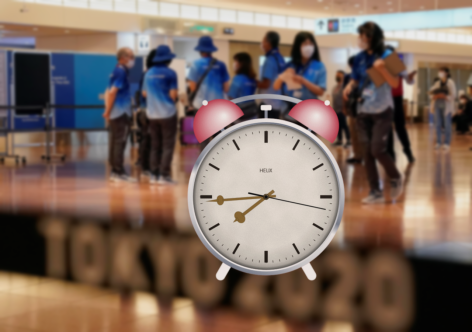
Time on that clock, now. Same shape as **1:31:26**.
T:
**7:44:17**
